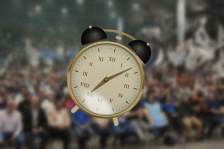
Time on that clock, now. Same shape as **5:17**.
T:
**7:08**
